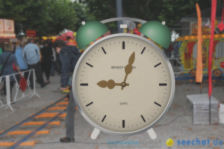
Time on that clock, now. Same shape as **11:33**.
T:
**9:03**
